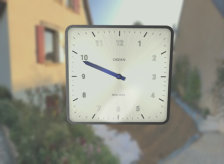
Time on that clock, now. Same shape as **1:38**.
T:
**9:49**
